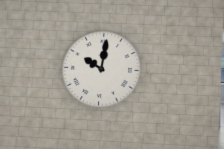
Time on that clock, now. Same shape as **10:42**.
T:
**10:01**
